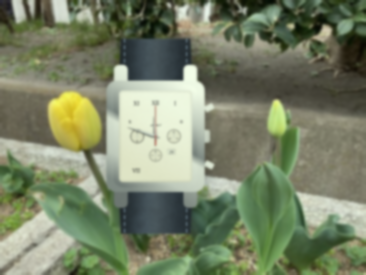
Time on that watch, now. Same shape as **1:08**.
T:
**11:48**
